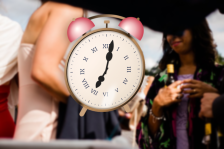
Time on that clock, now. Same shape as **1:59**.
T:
**7:02**
